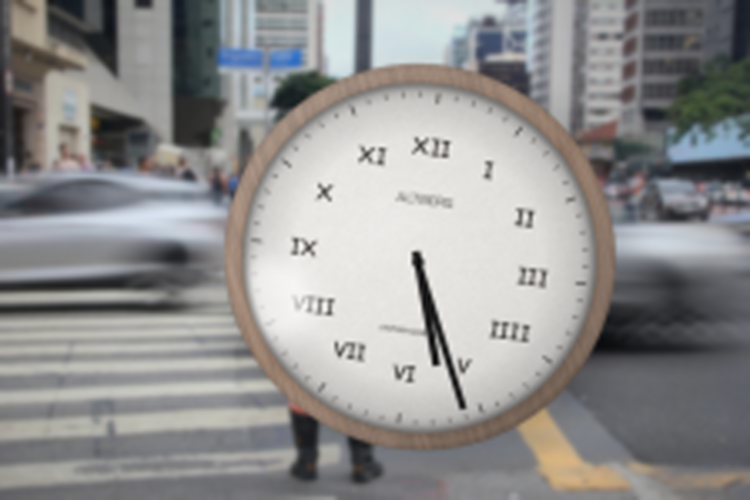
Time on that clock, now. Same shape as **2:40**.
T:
**5:26**
